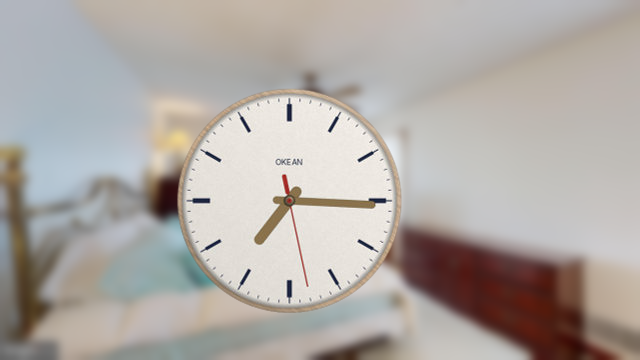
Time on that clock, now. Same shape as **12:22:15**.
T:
**7:15:28**
